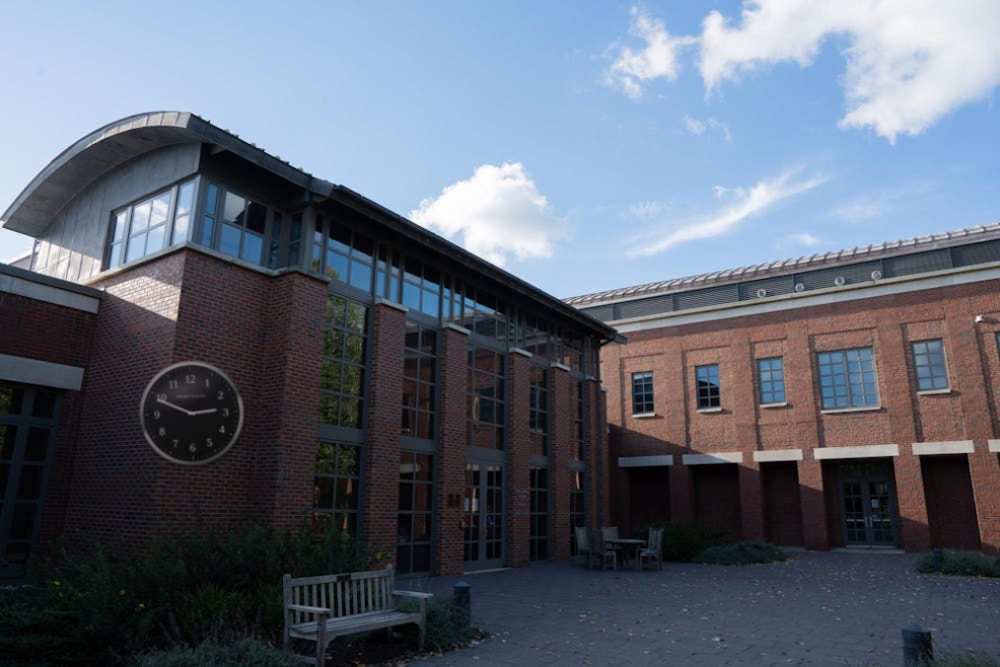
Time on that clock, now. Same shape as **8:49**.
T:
**2:49**
